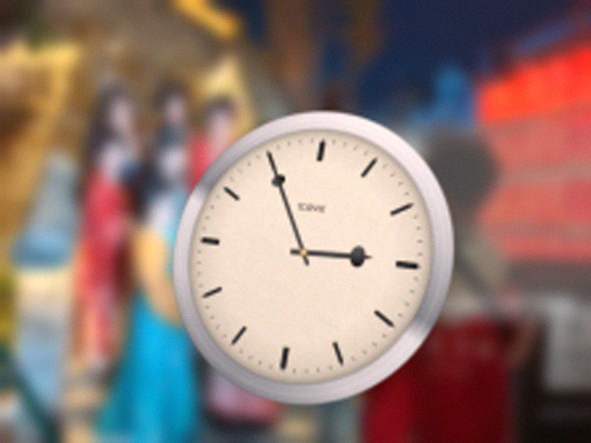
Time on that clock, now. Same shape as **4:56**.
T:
**2:55**
